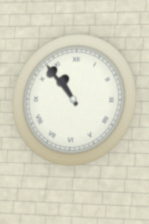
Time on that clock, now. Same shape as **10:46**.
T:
**10:53**
